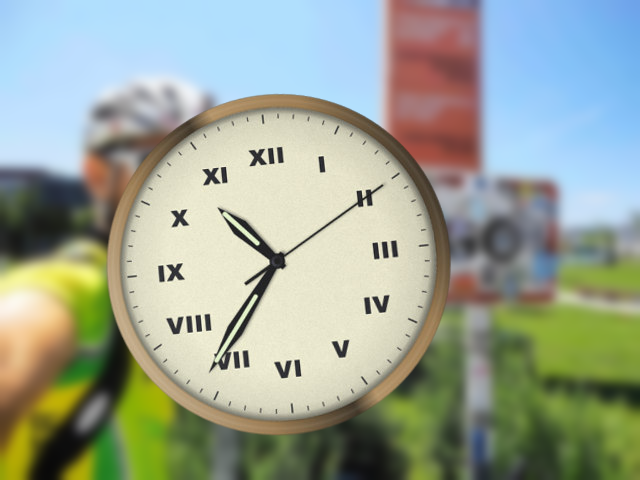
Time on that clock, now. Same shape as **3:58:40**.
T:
**10:36:10**
